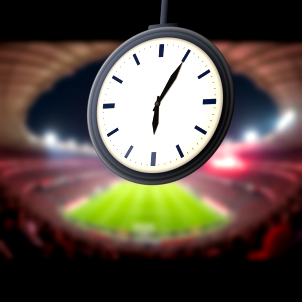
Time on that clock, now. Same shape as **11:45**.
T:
**6:05**
